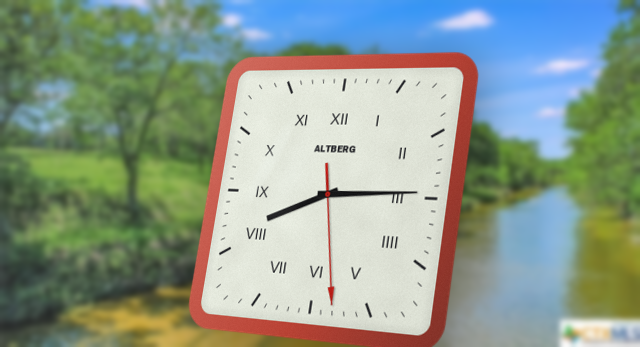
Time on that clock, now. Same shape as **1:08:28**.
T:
**8:14:28**
